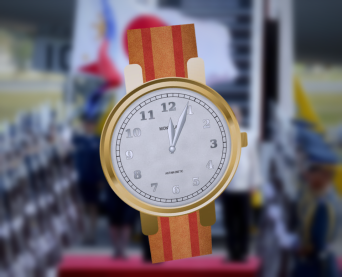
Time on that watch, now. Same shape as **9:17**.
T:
**12:04**
